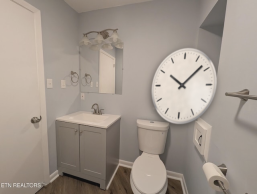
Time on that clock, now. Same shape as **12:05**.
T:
**10:08**
